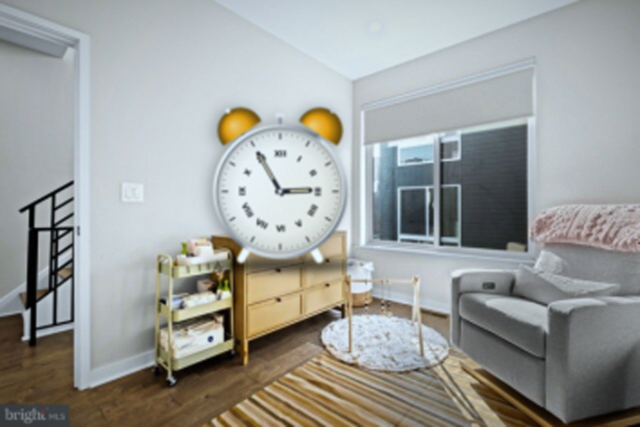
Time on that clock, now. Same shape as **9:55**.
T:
**2:55**
